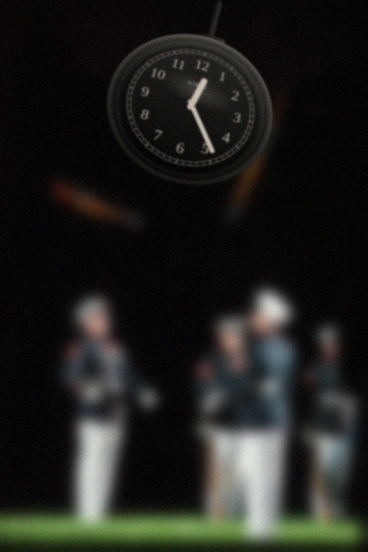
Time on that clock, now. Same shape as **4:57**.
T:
**12:24**
